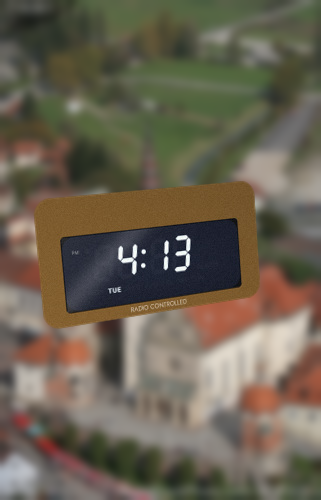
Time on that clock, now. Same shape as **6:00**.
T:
**4:13**
